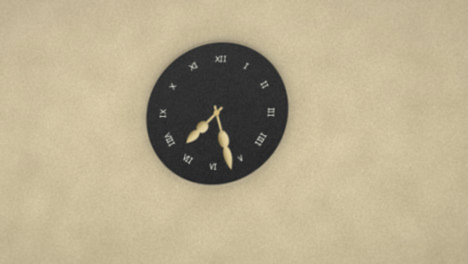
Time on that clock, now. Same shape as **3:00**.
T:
**7:27**
